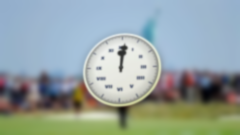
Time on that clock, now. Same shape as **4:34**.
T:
**12:01**
